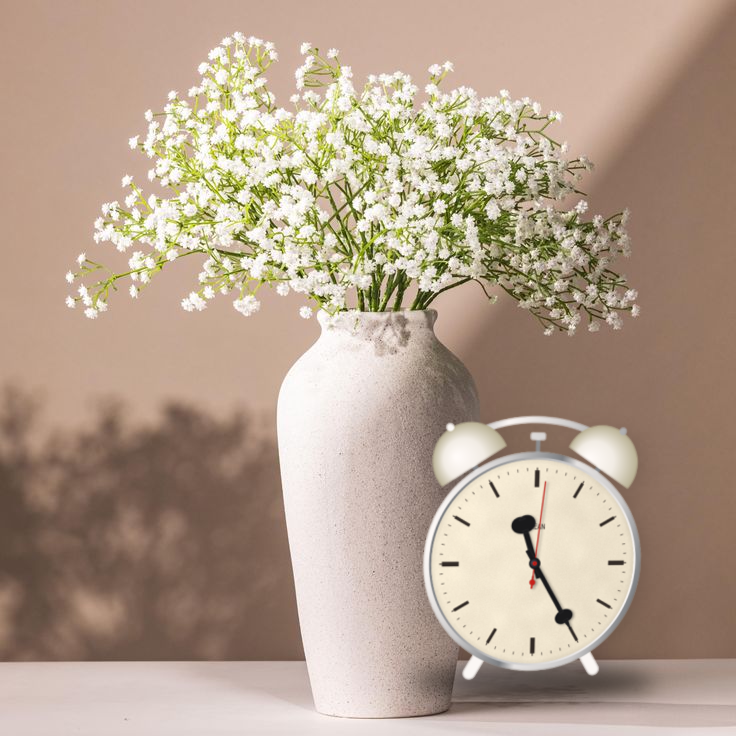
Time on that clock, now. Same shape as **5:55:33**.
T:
**11:25:01**
